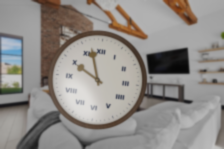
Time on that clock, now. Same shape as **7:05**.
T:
**9:57**
